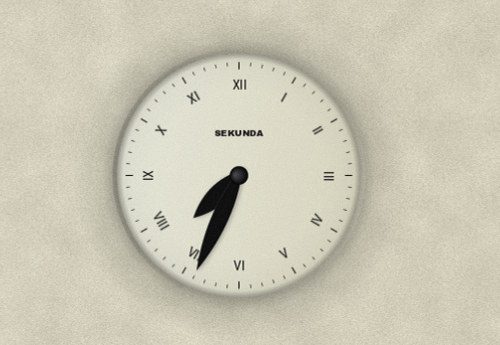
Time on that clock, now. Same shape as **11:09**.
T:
**7:34**
